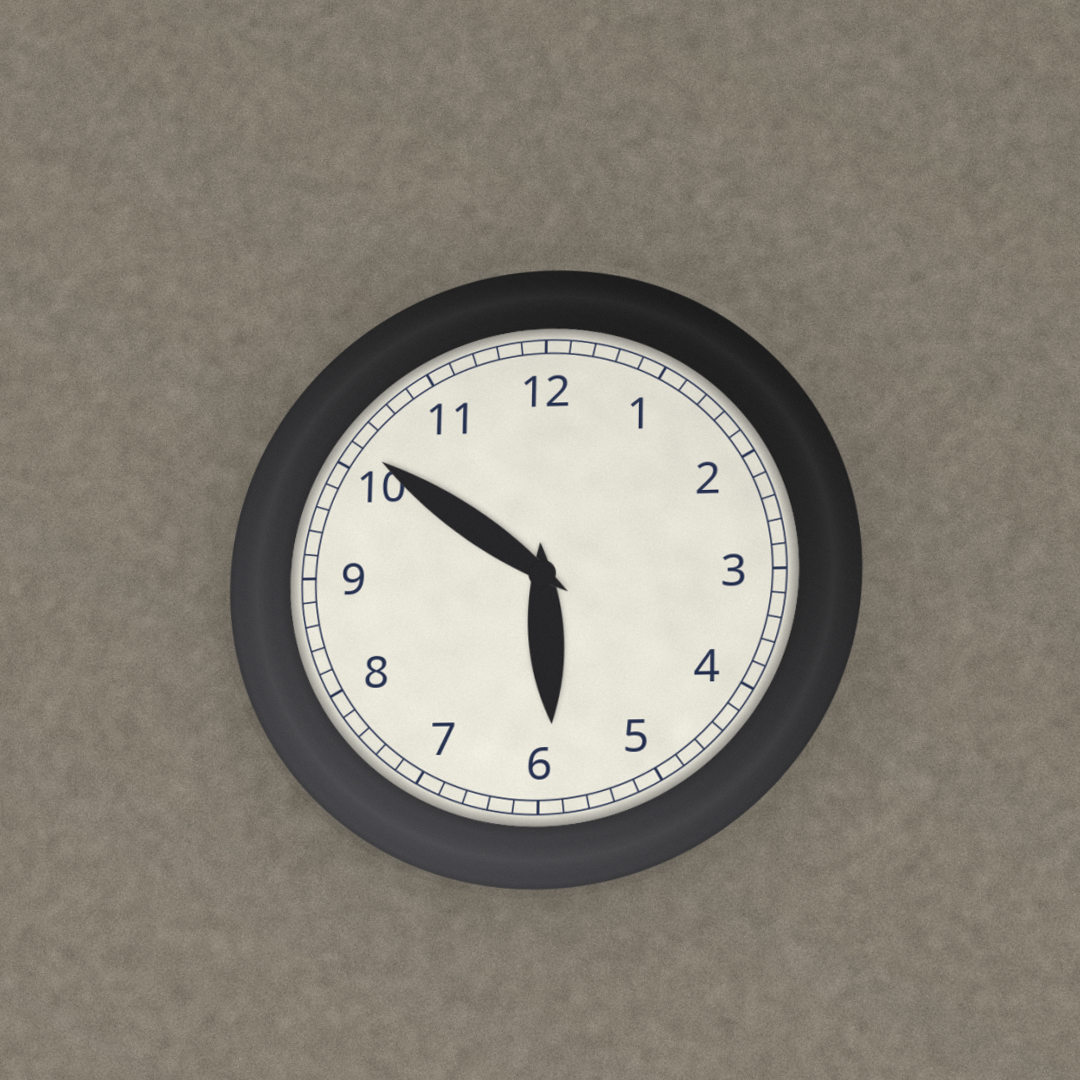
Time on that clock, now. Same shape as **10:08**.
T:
**5:51**
